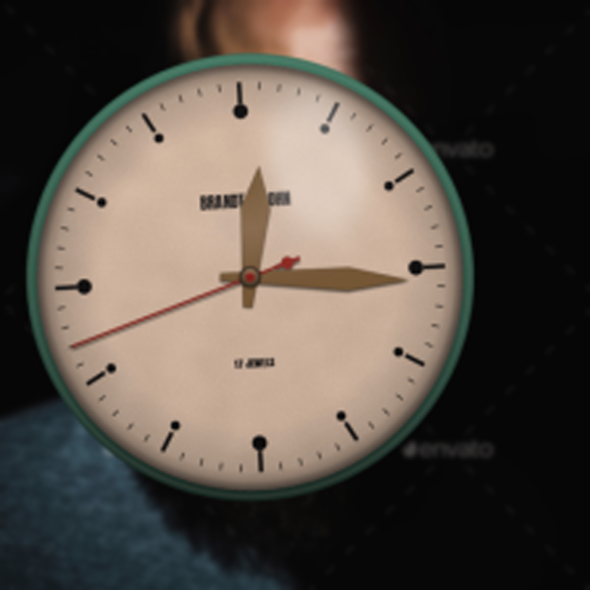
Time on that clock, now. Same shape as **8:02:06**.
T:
**12:15:42**
